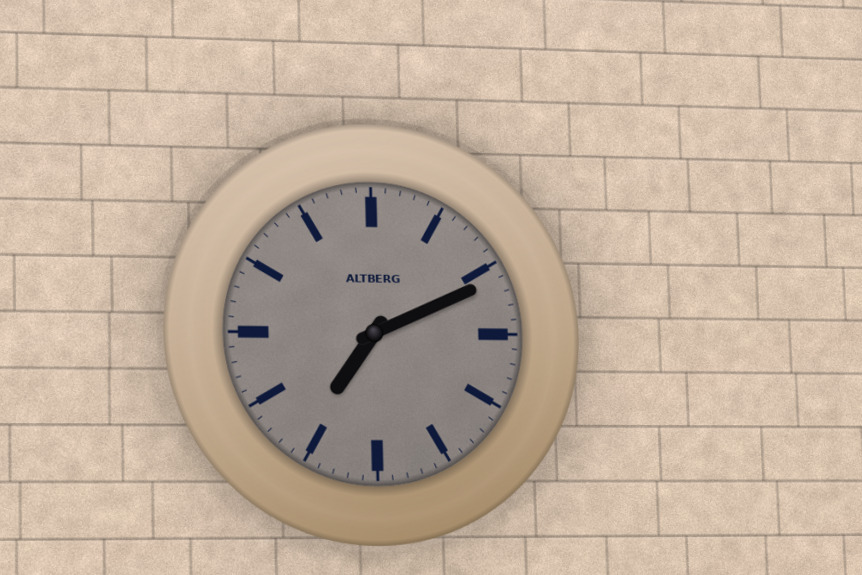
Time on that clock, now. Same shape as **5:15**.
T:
**7:11**
